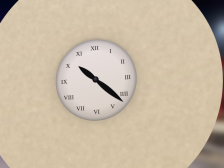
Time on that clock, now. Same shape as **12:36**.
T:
**10:22**
